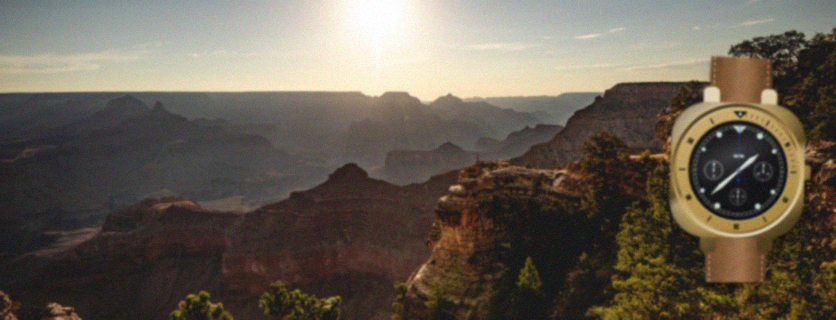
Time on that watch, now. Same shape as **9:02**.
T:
**1:38**
